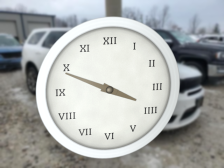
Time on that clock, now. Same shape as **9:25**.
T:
**3:49**
